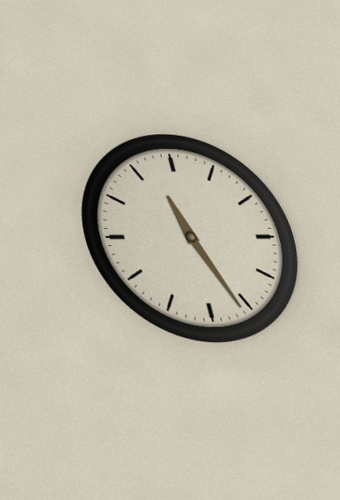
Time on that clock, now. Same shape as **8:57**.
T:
**11:26**
